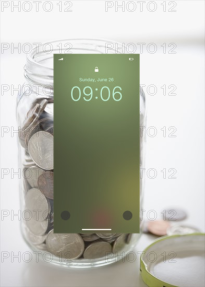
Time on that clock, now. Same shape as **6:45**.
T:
**9:06**
